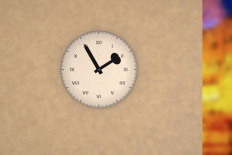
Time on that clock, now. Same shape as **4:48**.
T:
**1:55**
